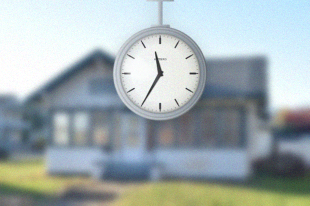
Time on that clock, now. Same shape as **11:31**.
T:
**11:35**
